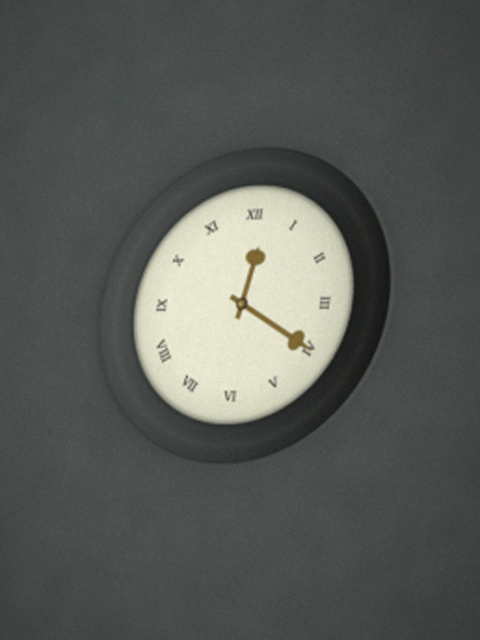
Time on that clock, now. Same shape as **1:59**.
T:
**12:20**
